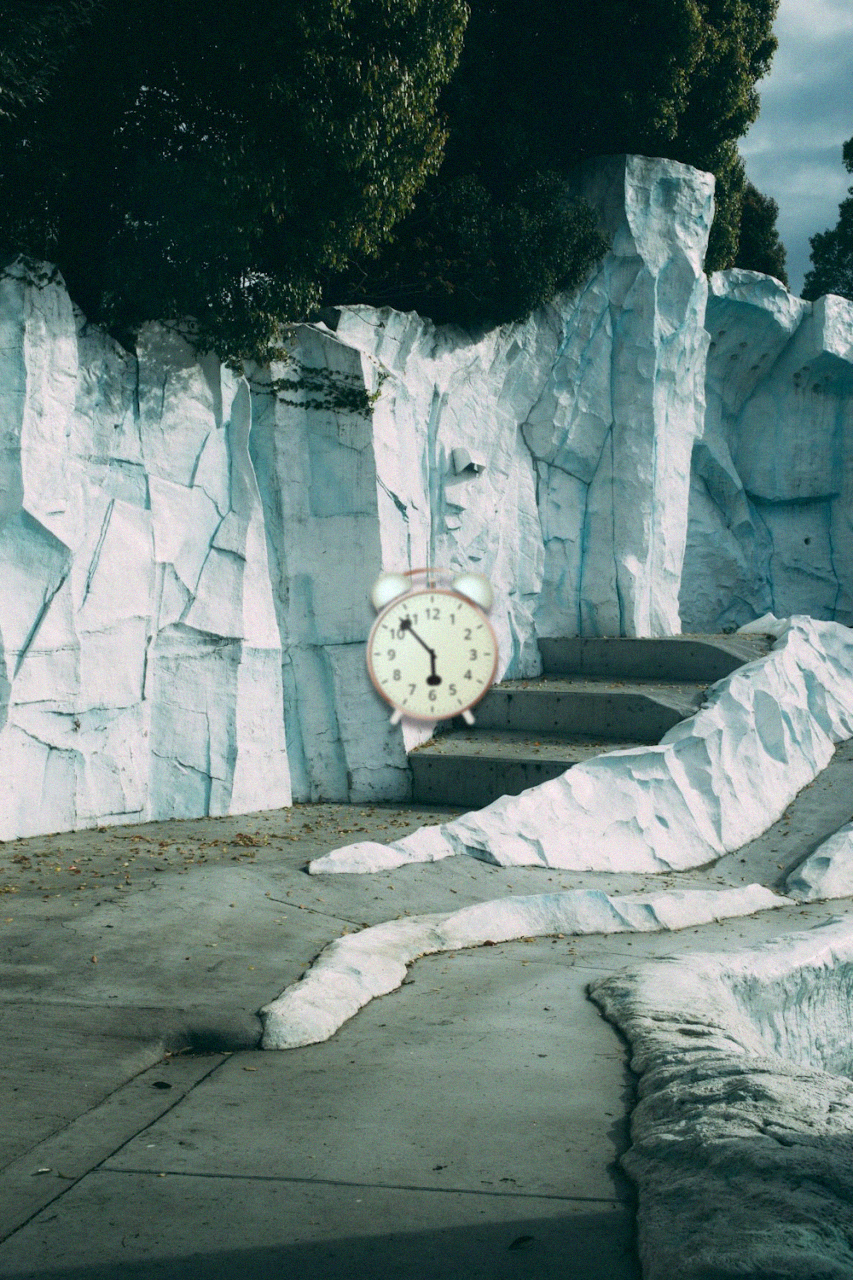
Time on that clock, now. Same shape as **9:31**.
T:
**5:53**
